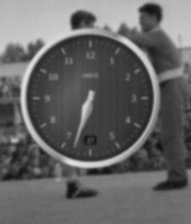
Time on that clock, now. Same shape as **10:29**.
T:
**6:33**
